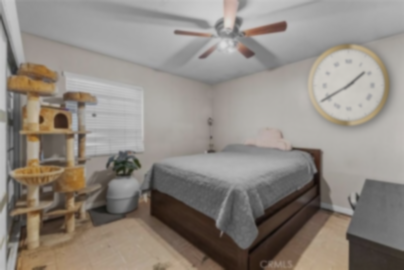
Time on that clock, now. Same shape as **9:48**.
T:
**1:40**
